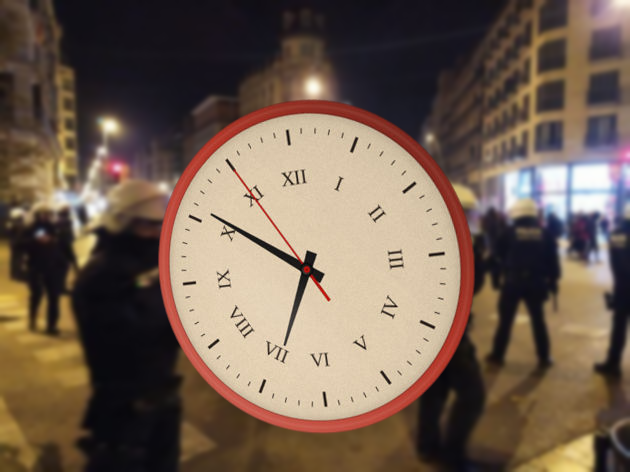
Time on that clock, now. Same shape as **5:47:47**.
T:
**6:50:55**
